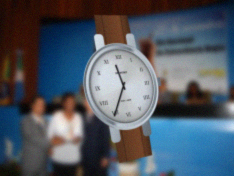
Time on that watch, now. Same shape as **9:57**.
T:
**11:35**
